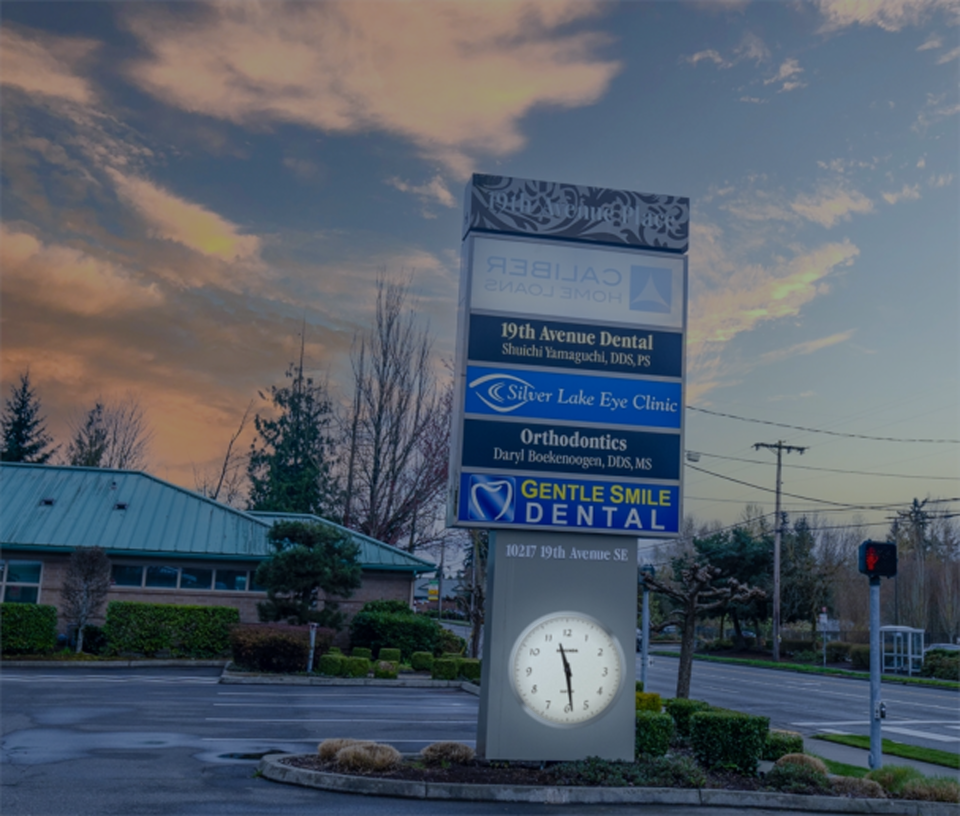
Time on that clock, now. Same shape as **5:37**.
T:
**11:29**
